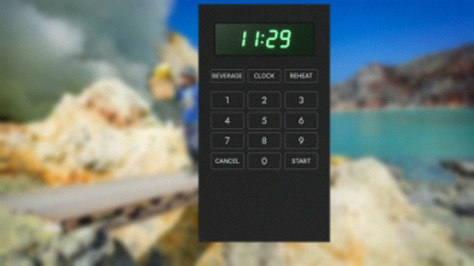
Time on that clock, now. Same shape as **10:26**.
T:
**11:29**
